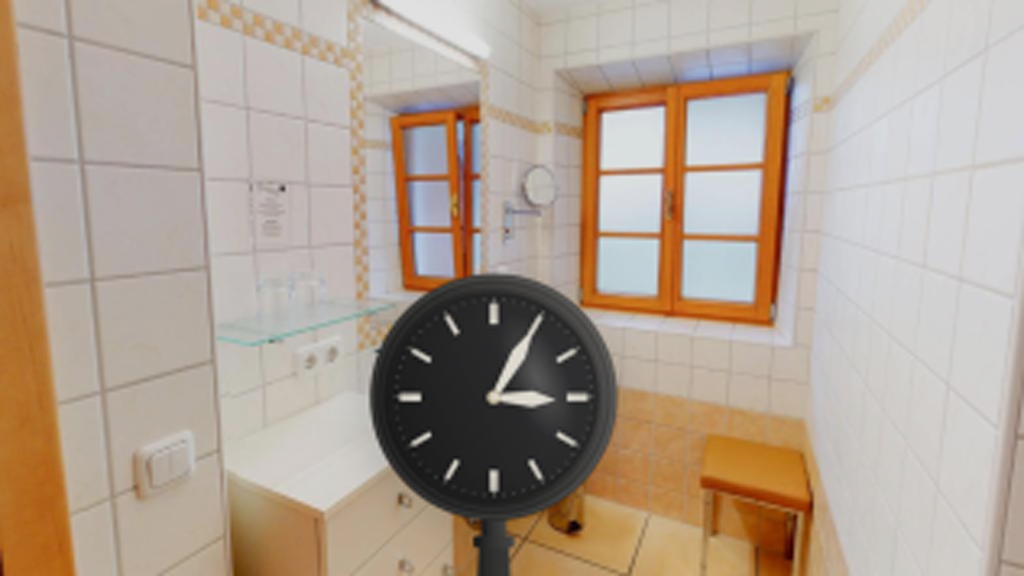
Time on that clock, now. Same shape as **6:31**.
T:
**3:05**
